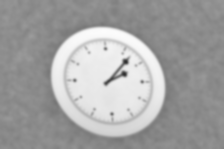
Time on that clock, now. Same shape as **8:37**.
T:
**2:07**
